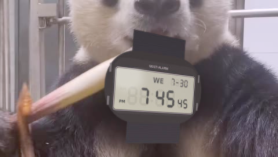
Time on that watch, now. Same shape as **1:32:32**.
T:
**7:45:45**
